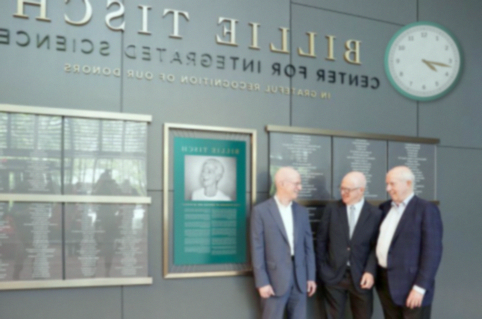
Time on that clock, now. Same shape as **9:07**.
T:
**4:17**
